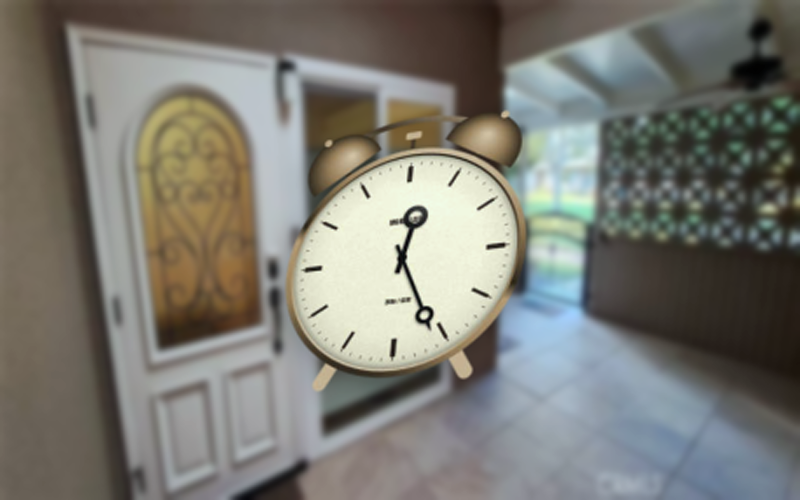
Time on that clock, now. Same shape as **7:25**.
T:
**12:26**
